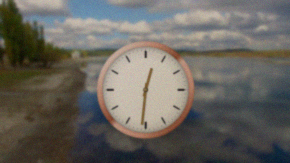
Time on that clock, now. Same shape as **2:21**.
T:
**12:31**
